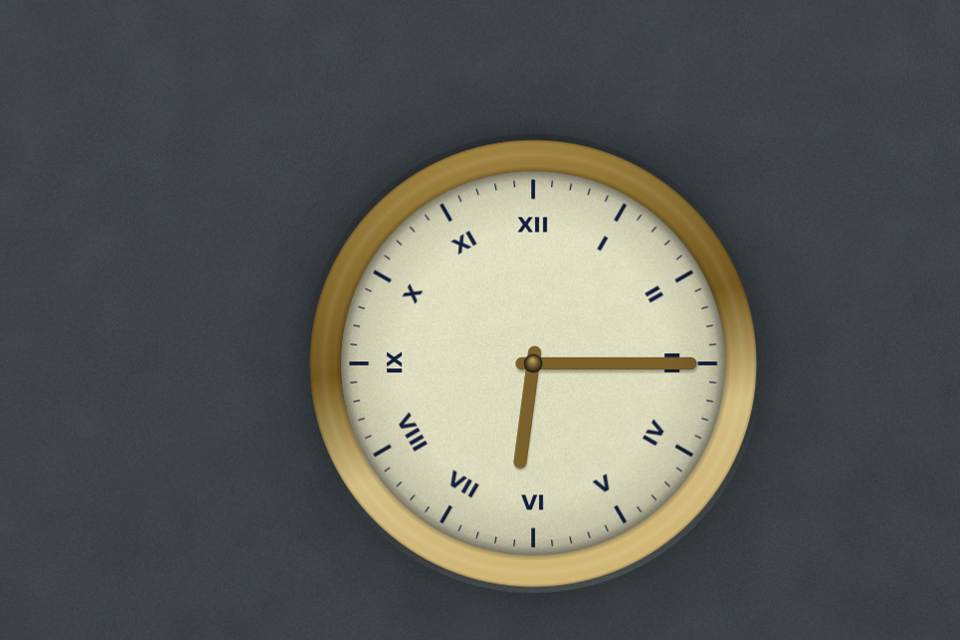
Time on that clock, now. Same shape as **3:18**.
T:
**6:15**
